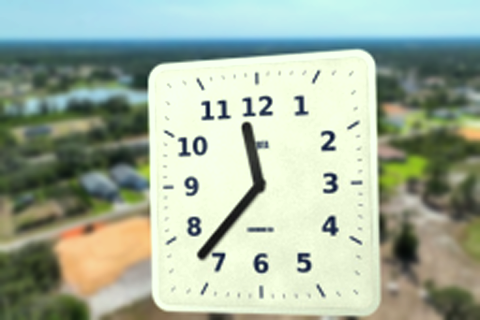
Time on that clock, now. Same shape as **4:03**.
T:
**11:37**
